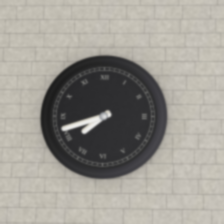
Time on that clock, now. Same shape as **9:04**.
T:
**7:42**
